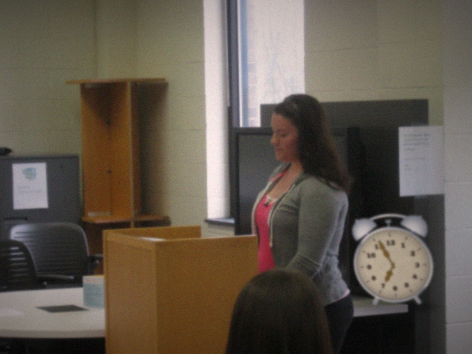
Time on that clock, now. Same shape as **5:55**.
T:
**6:56**
